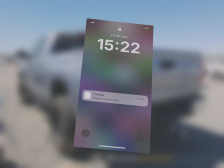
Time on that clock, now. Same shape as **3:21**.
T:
**15:22**
